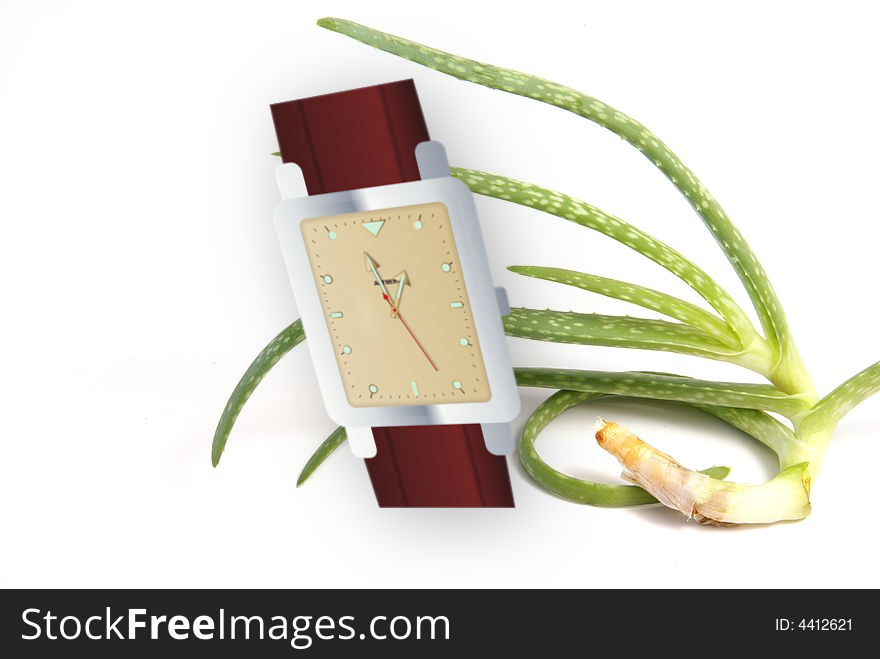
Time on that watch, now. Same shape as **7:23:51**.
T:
**12:57:26**
